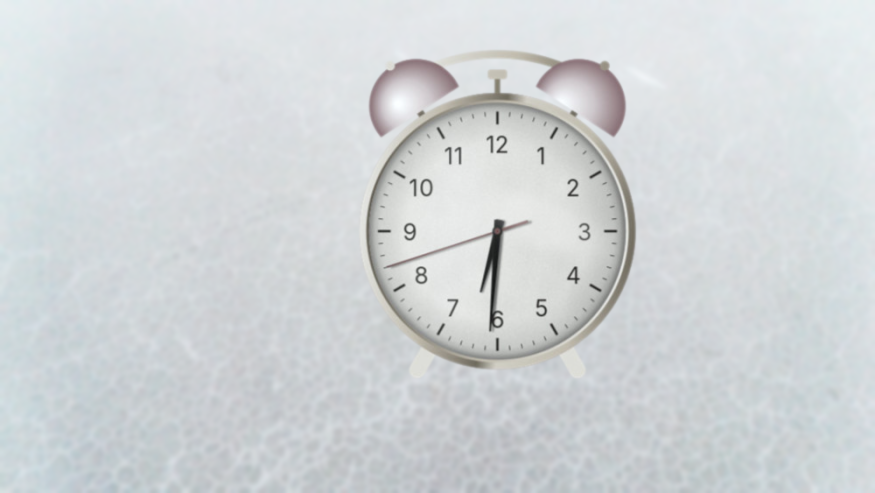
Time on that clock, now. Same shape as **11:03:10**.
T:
**6:30:42**
